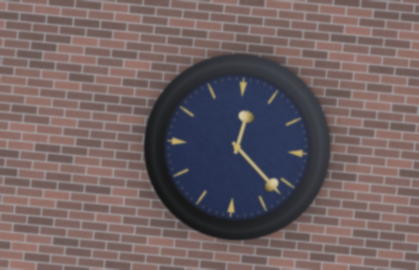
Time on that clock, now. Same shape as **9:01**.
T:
**12:22**
